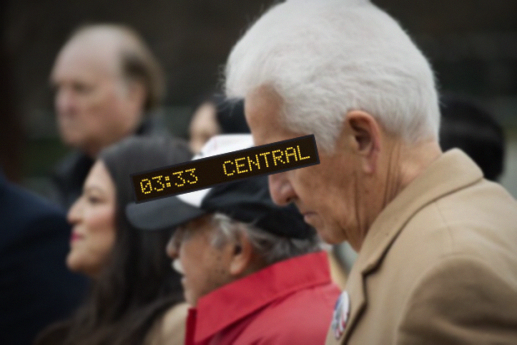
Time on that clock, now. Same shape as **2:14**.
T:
**3:33**
